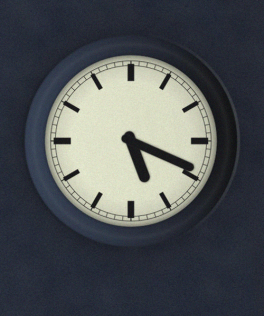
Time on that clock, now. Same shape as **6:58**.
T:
**5:19**
